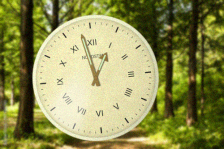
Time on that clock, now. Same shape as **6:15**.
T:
**12:58**
